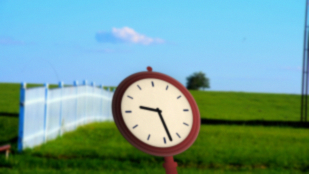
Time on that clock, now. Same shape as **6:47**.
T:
**9:28**
